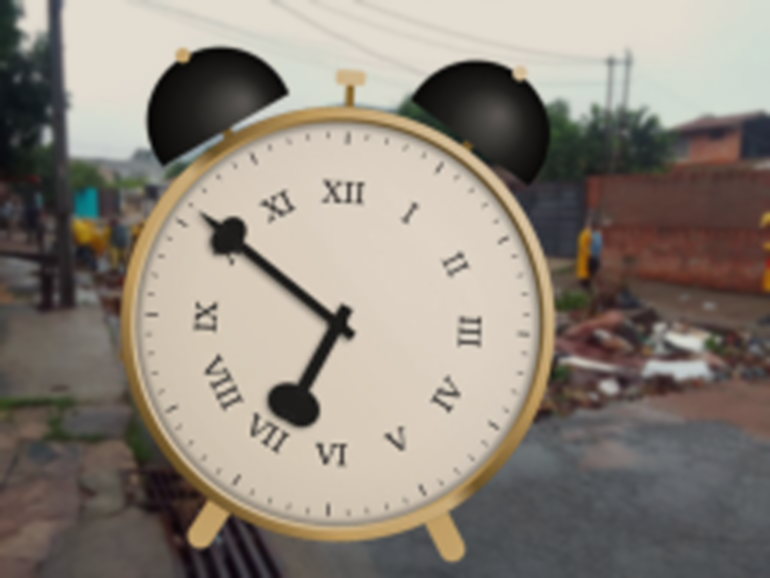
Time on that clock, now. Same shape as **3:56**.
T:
**6:51**
